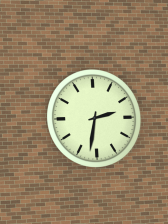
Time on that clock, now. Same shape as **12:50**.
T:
**2:32**
